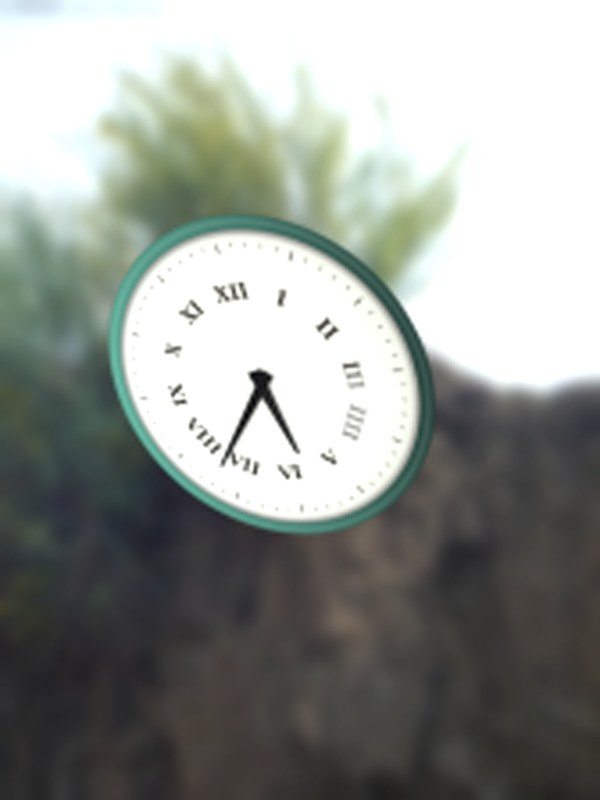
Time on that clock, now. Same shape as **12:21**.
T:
**5:37**
